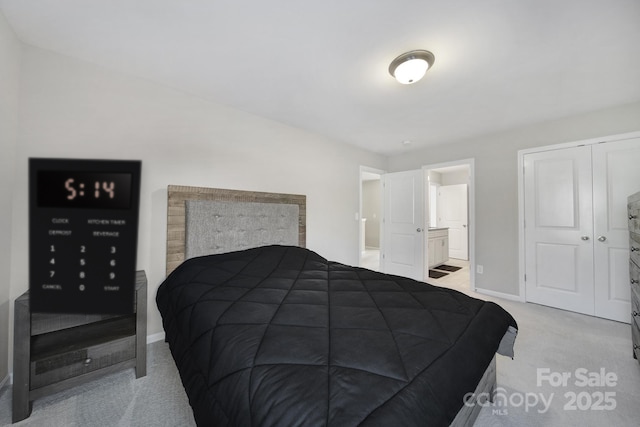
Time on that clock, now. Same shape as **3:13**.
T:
**5:14**
